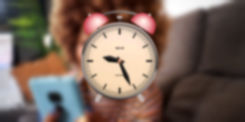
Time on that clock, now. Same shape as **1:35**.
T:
**9:26**
